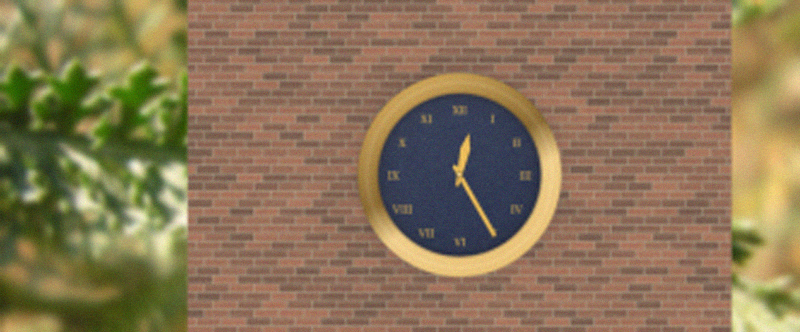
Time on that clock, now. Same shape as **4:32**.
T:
**12:25**
